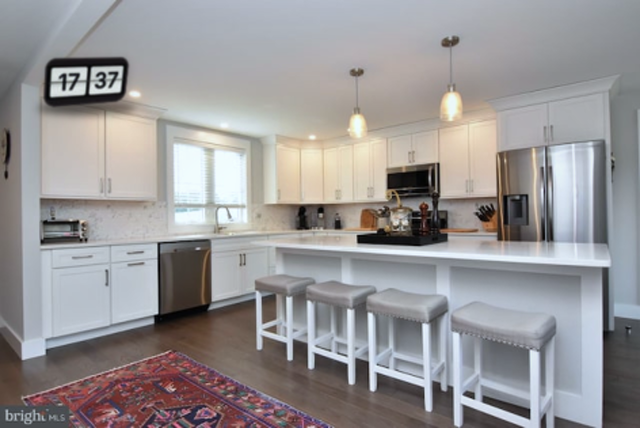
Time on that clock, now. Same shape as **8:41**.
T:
**17:37**
